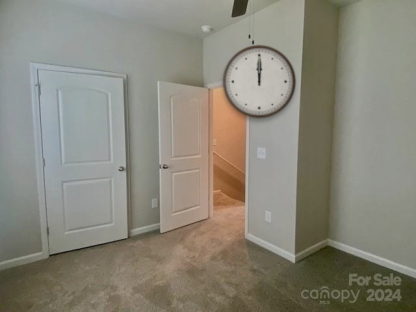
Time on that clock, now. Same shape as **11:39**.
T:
**12:00**
